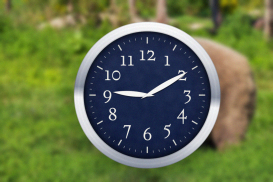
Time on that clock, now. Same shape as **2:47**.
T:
**9:10**
